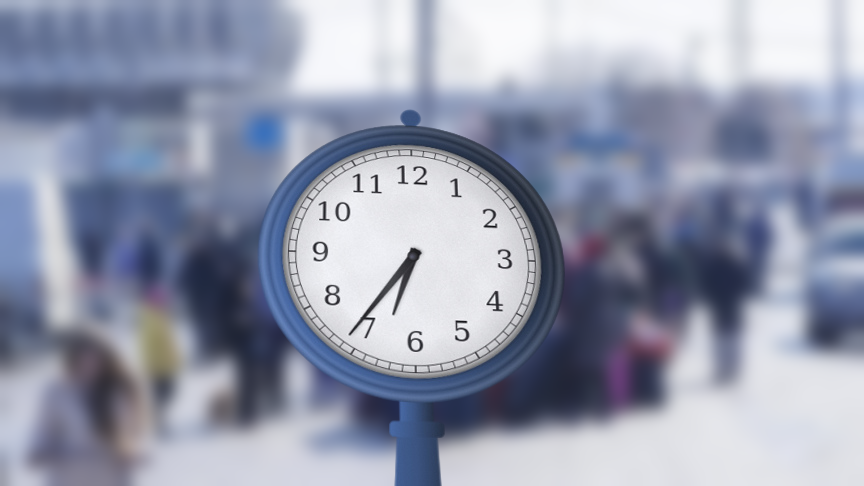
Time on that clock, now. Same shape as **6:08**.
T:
**6:36**
